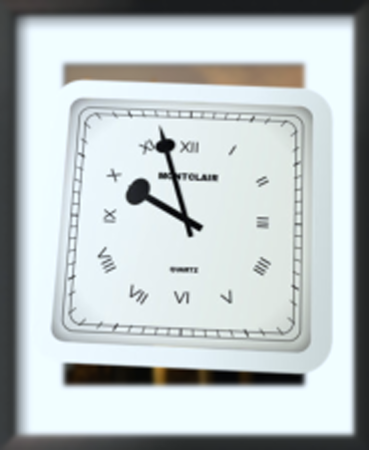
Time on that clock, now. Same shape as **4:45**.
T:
**9:57**
